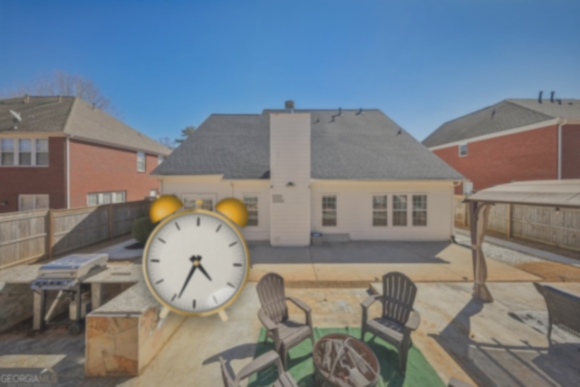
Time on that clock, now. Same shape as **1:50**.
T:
**4:34**
